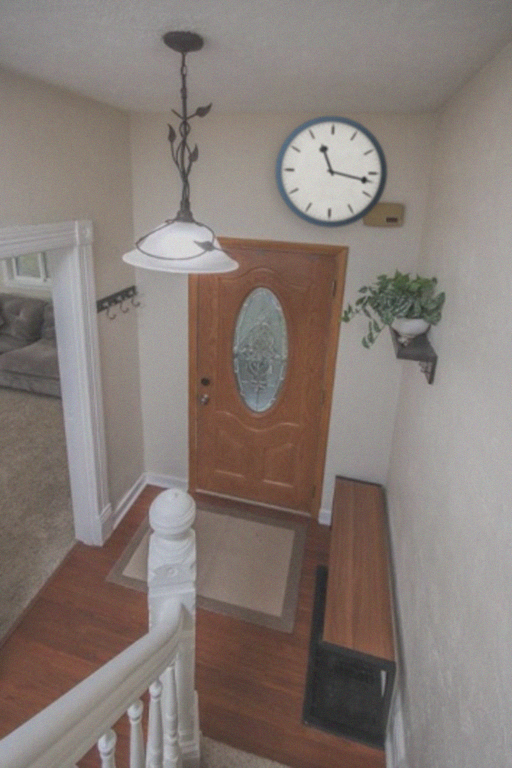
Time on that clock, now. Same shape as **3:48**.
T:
**11:17**
